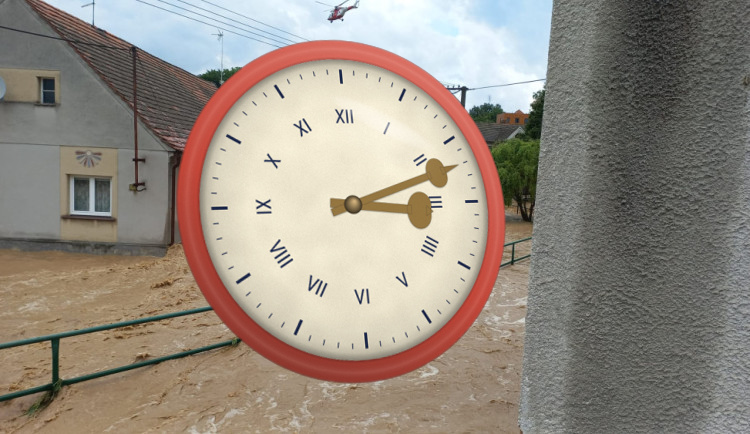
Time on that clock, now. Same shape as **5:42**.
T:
**3:12**
